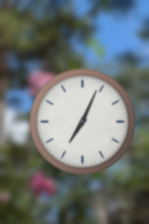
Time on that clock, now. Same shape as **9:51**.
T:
**7:04**
